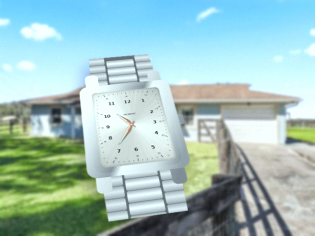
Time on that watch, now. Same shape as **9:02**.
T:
**10:36**
